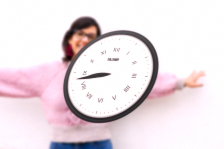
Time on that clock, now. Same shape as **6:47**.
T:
**8:43**
